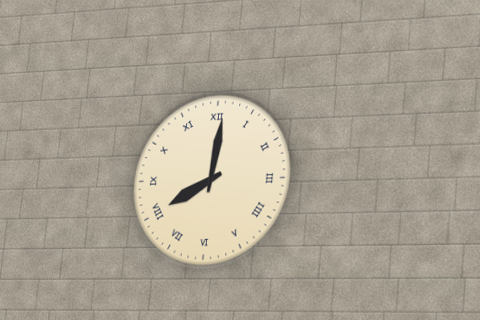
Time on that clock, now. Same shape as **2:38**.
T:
**8:01**
